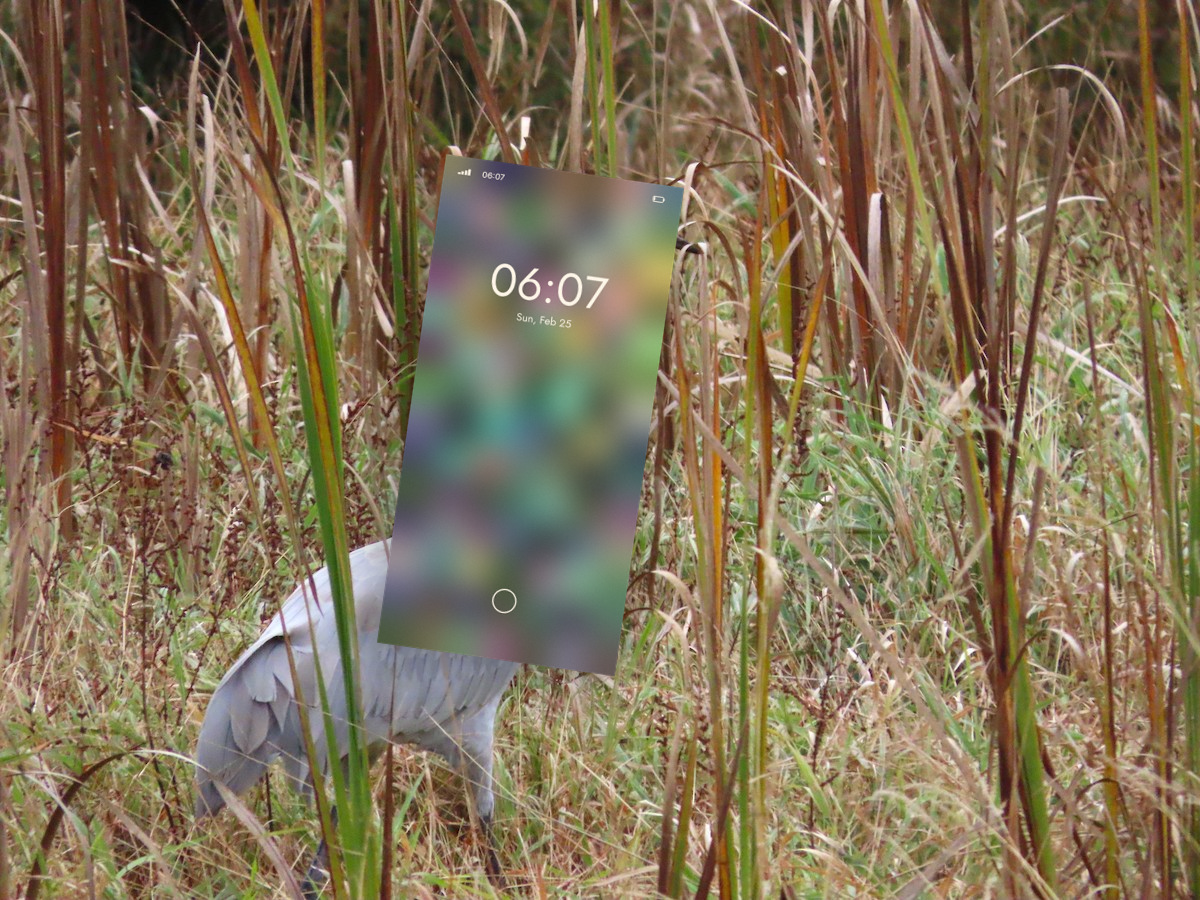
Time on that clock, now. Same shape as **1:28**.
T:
**6:07**
